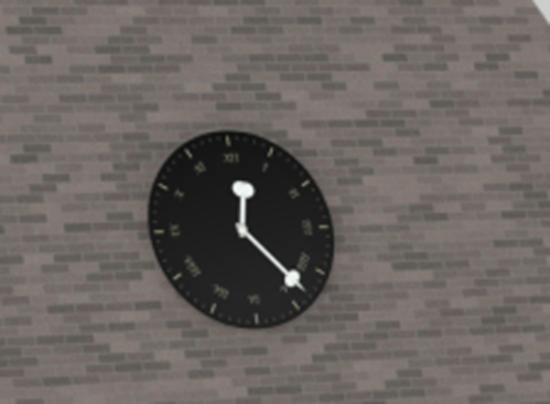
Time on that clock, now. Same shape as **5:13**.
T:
**12:23**
